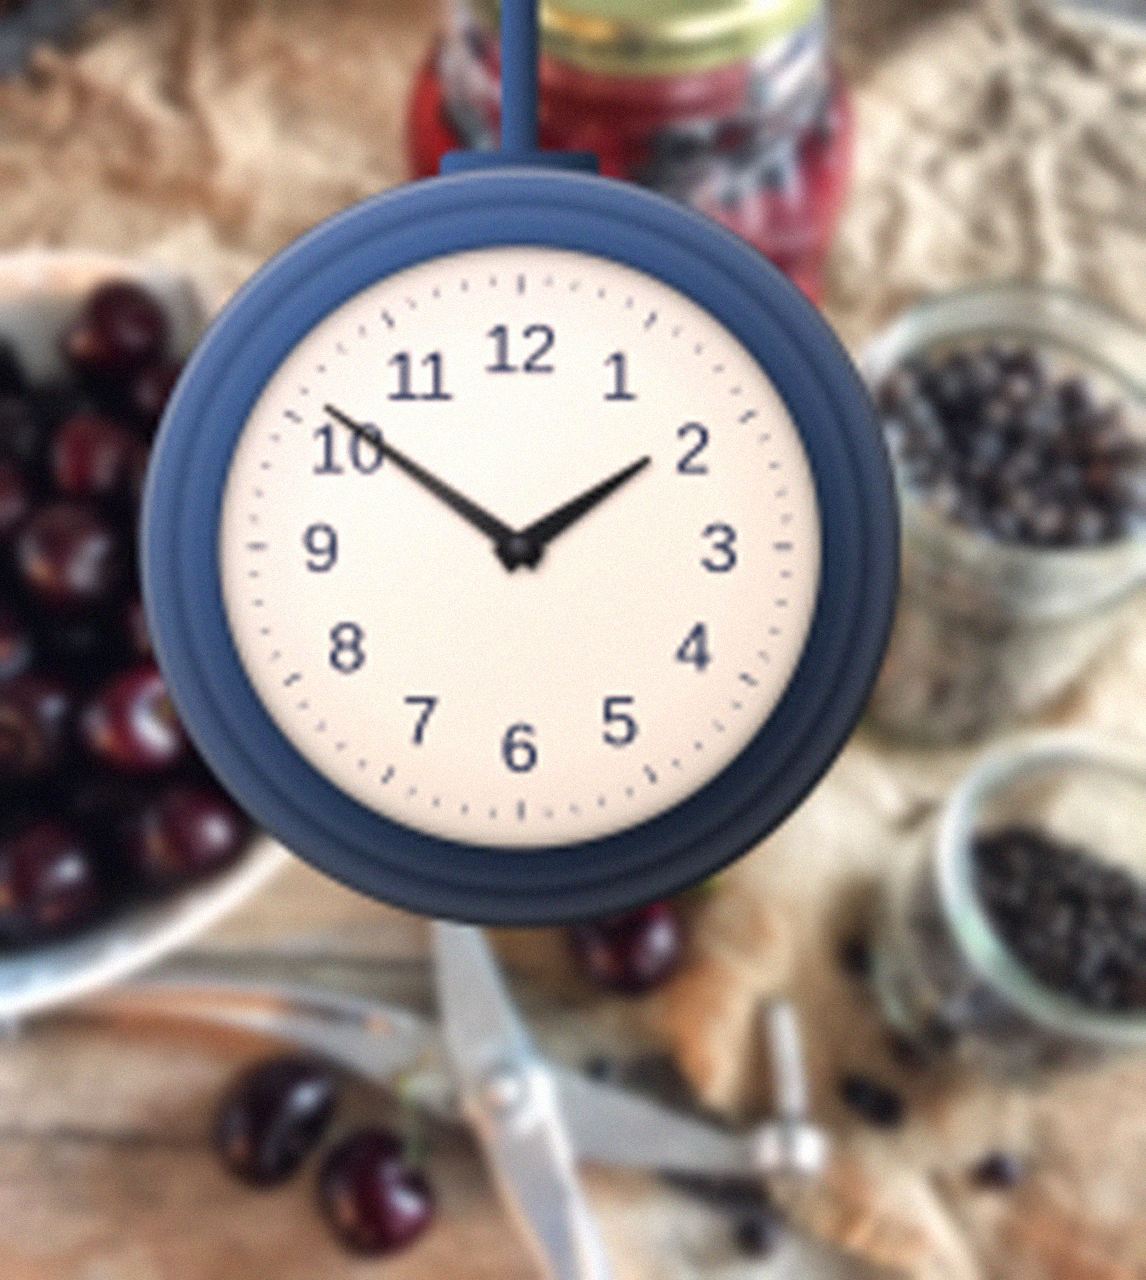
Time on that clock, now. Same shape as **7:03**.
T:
**1:51**
